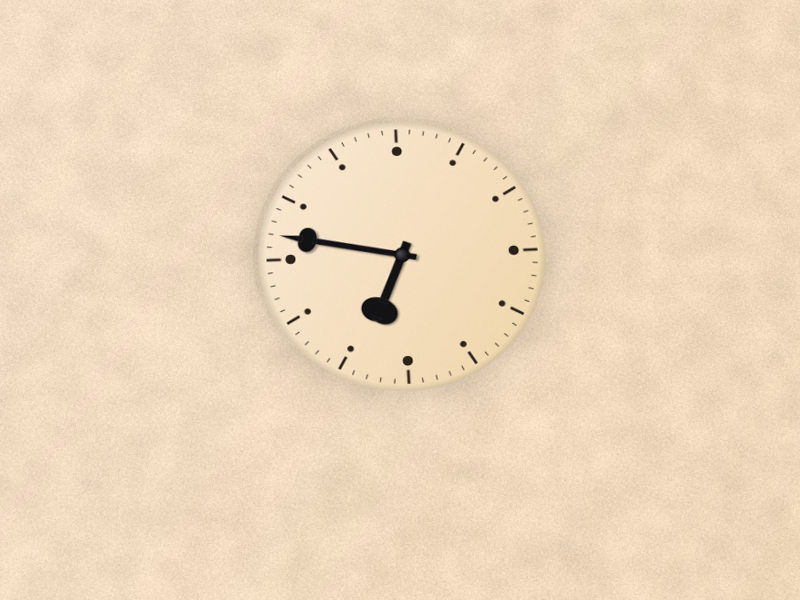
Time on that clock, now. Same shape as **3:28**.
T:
**6:47**
